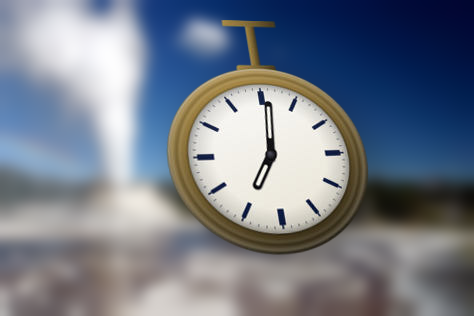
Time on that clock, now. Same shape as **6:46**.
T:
**7:01**
